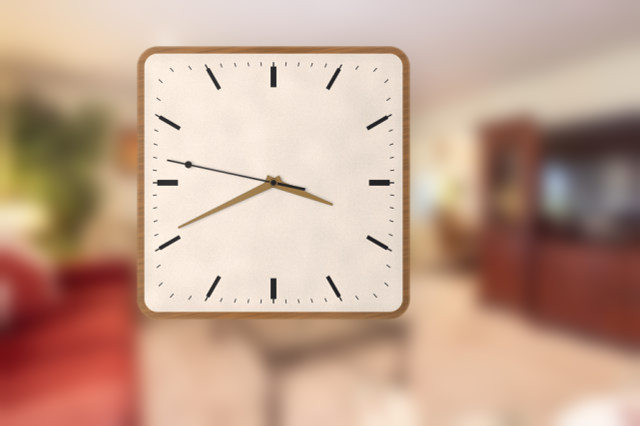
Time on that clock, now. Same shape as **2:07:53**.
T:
**3:40:47**
